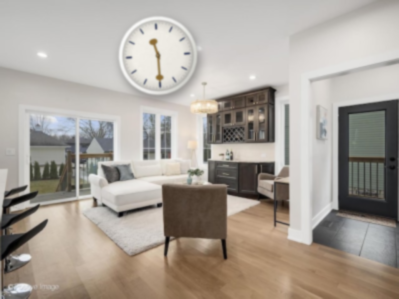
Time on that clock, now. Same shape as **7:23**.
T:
**11:30**
